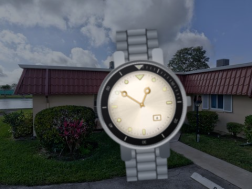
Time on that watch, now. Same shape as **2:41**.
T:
**12:51**
